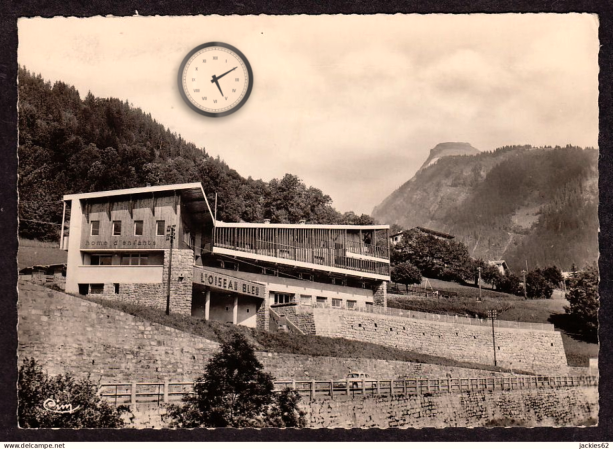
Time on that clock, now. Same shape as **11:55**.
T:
**5:10**
